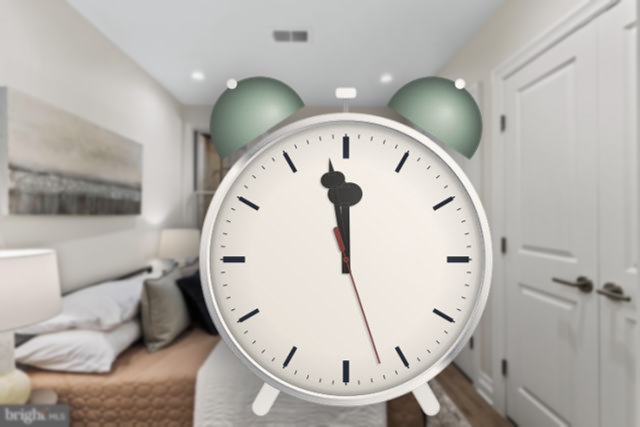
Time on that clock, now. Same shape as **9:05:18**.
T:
**11:58:27**
